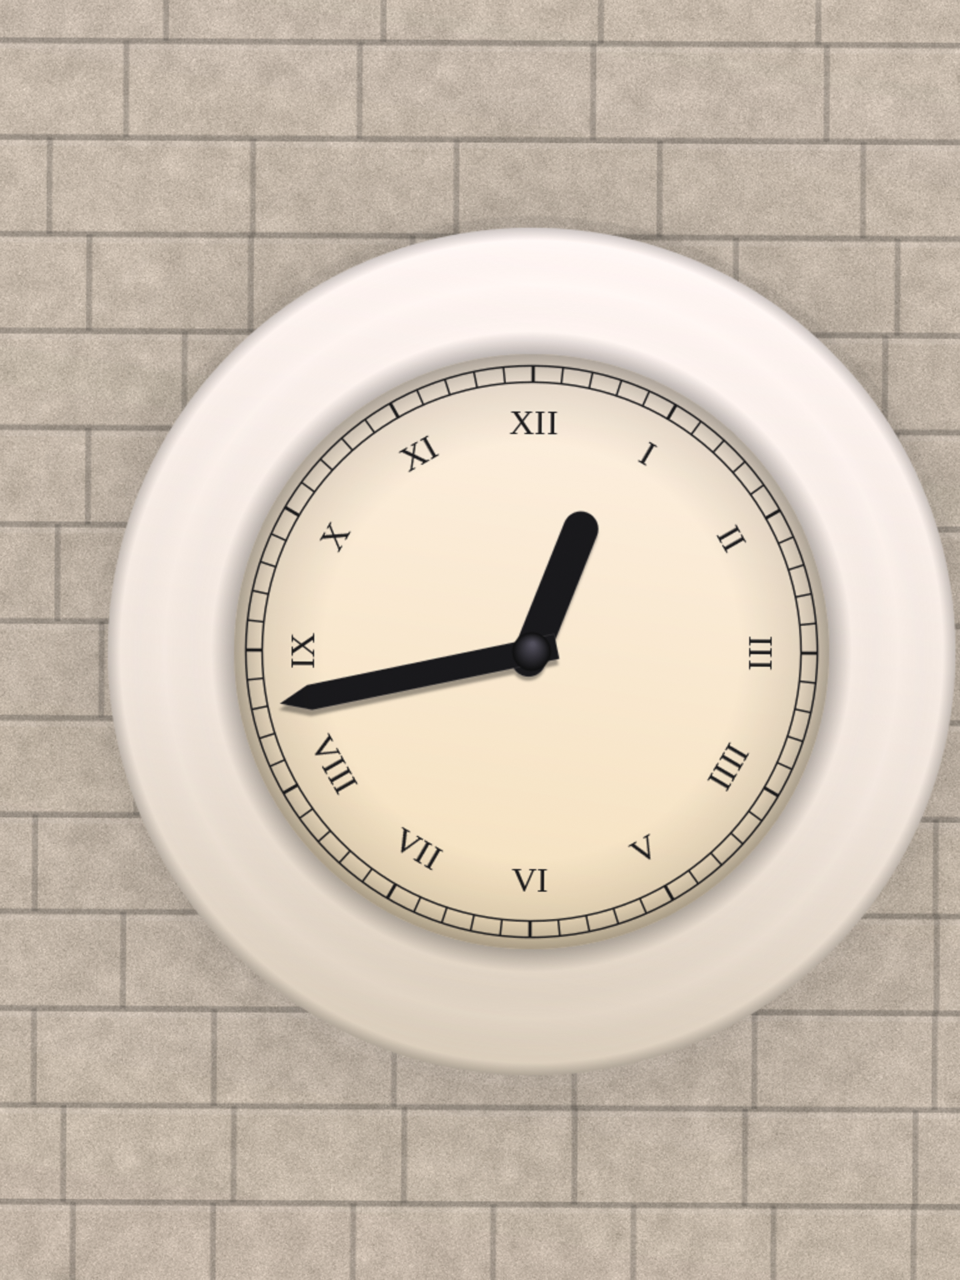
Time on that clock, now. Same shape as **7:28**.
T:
**12:43**
